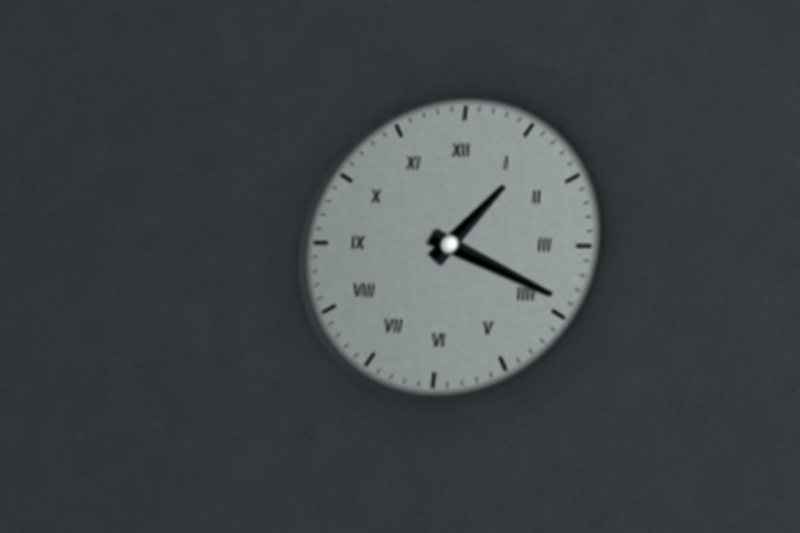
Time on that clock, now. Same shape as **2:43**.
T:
**1:19**
